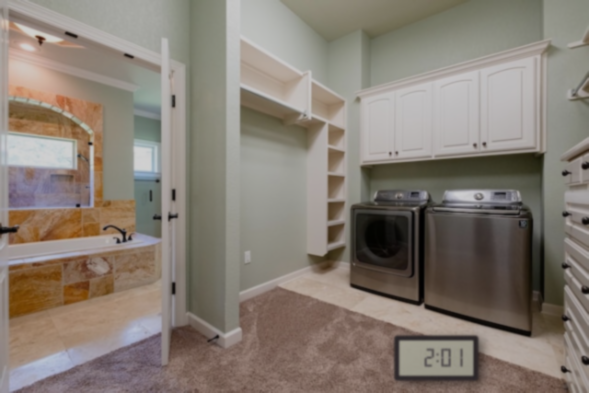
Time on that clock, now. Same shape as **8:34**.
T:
**2:01**
